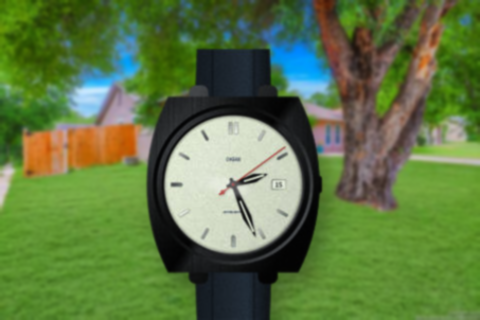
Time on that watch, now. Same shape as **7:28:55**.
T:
**2:26:09**
